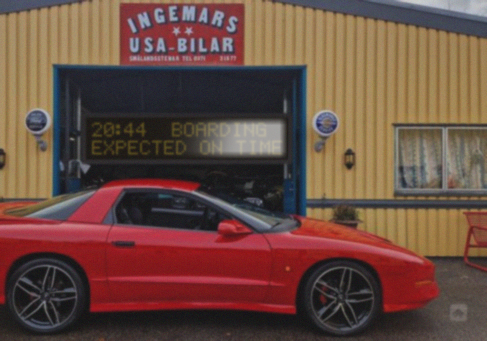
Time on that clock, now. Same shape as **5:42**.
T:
**20:44**
